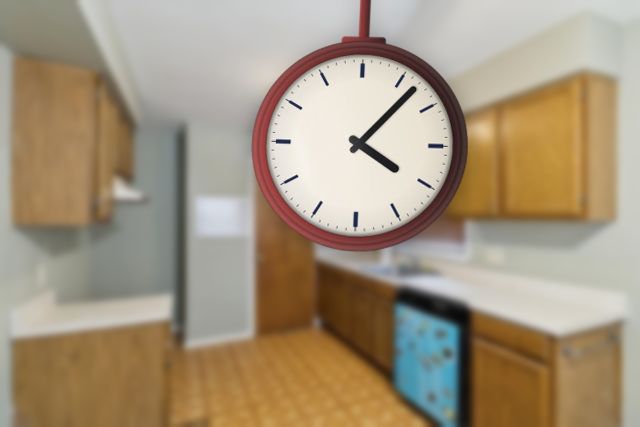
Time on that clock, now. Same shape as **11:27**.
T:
**4:07**
